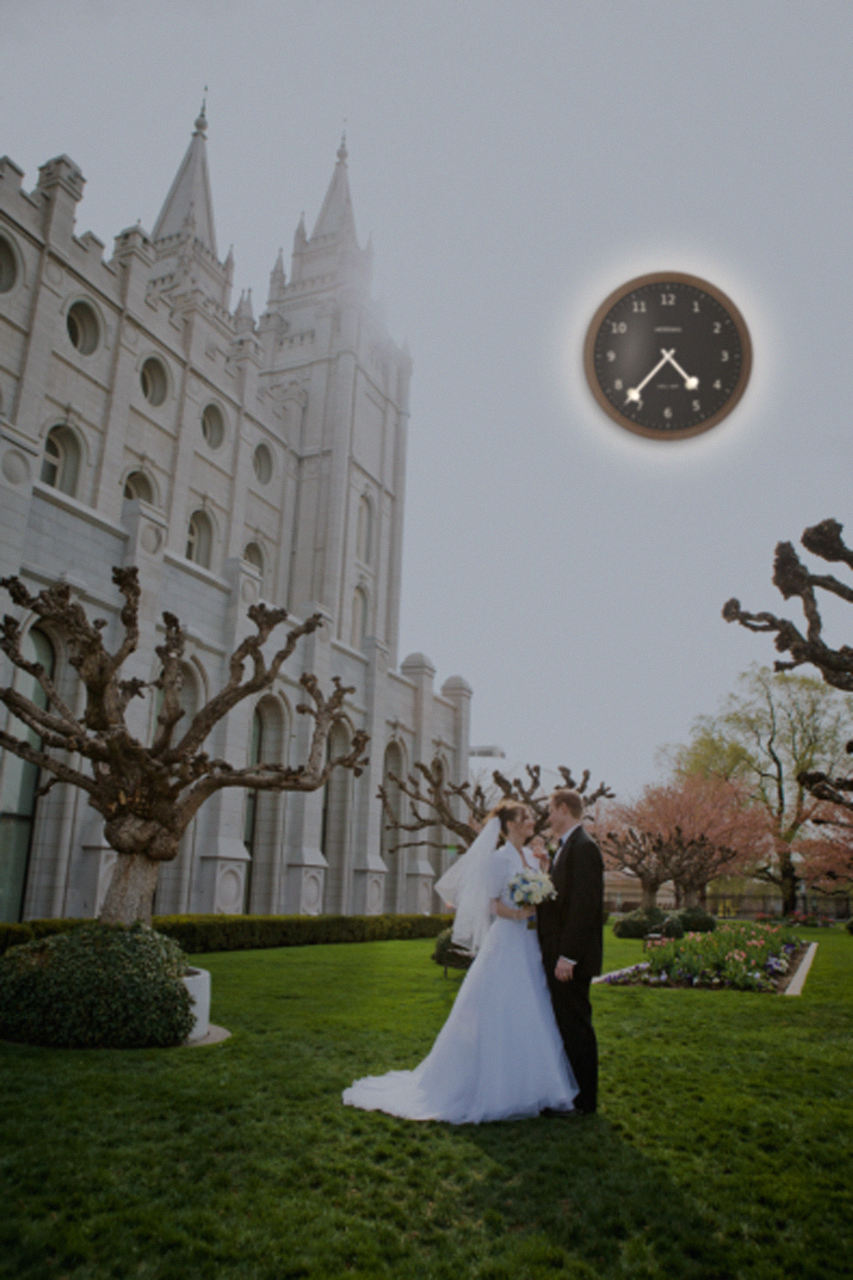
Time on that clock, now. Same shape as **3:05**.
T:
**4:37**
